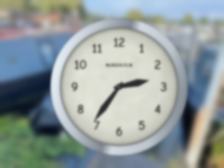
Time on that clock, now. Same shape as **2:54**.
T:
**2:36**
